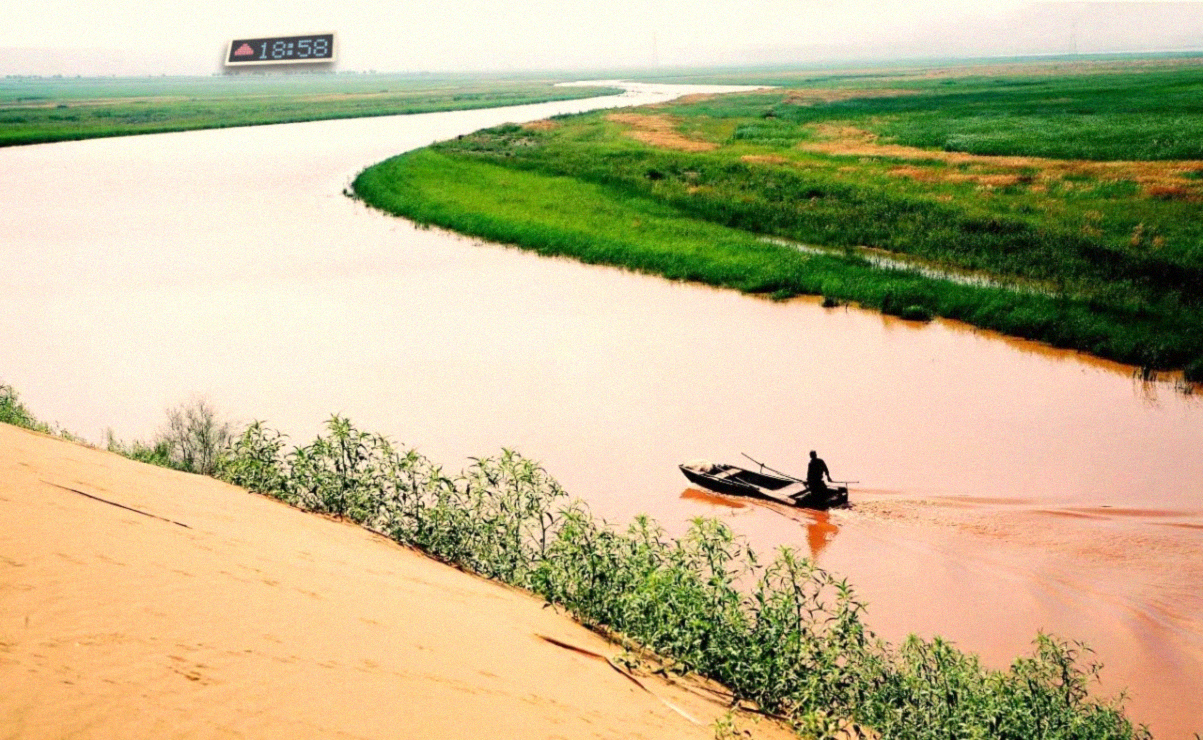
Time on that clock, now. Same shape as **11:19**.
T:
**18:58**
